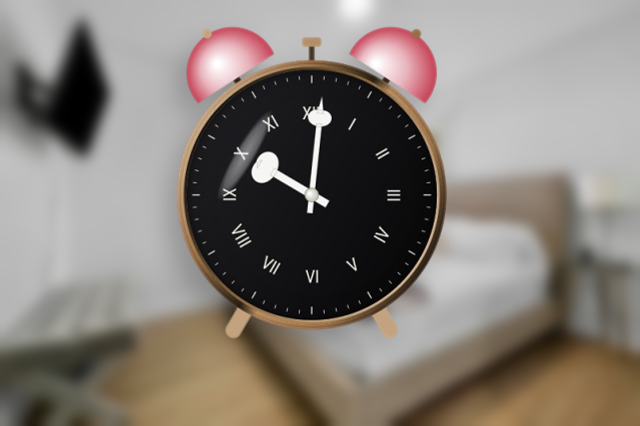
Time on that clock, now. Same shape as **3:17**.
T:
**10:01**
